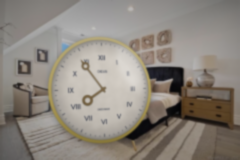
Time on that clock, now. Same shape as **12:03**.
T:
**7:54**
